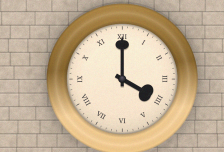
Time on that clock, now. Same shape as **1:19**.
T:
**4:00**
